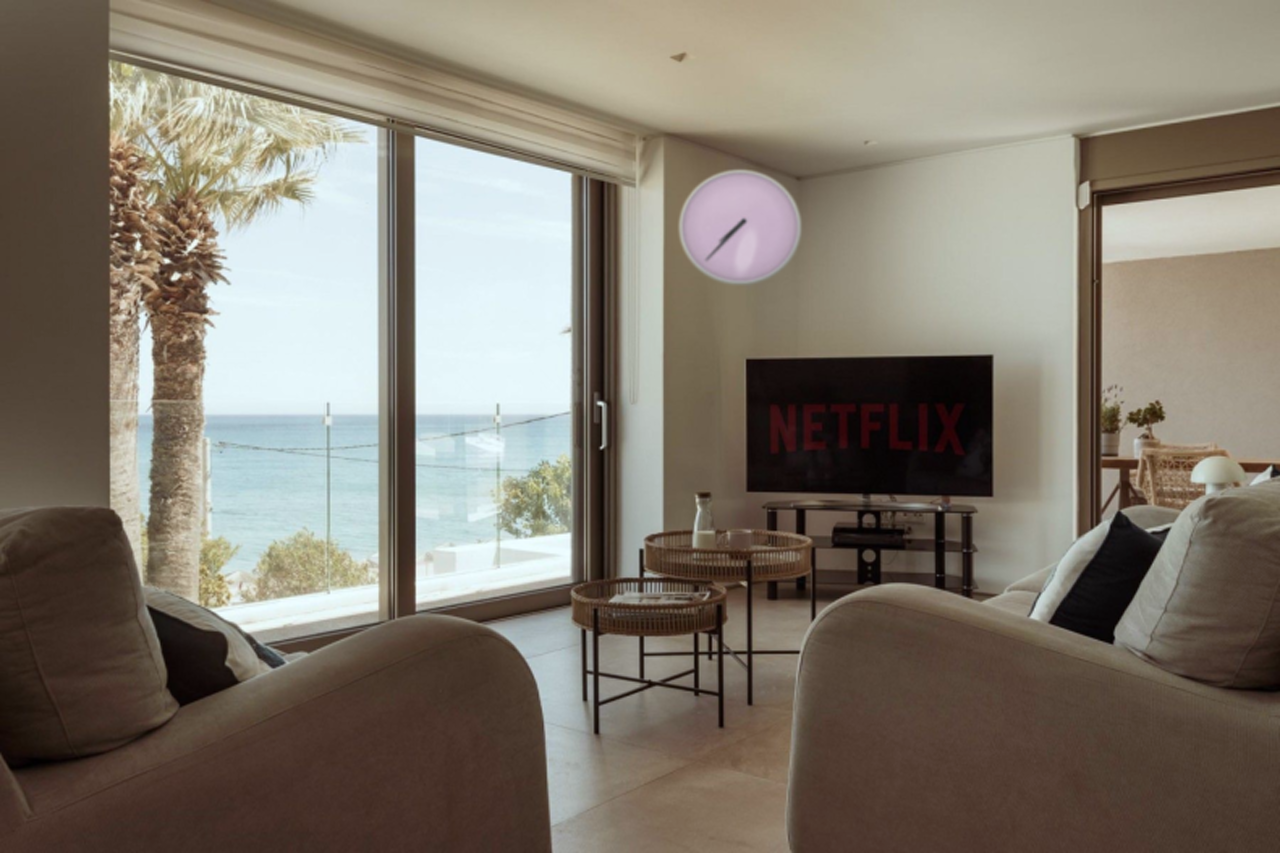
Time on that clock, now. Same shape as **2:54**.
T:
**7:37**
